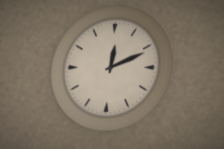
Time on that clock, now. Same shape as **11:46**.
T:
**12:11**
